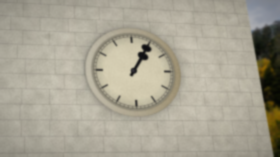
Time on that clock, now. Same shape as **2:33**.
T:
**1:05**
